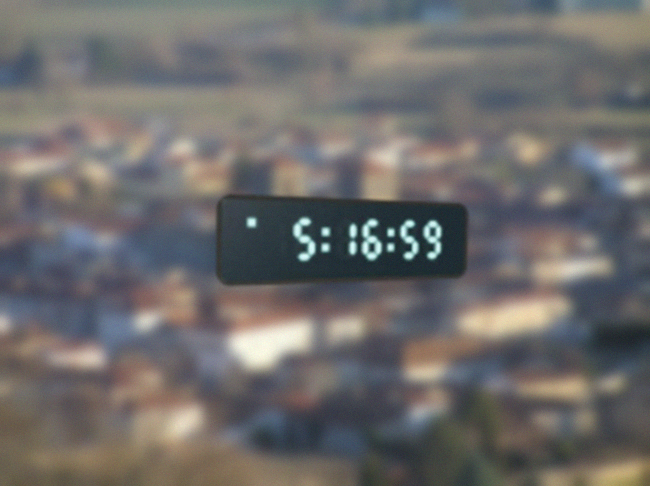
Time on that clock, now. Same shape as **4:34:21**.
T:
**5:16:59**
